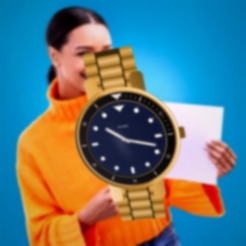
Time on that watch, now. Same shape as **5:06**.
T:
**10:18**
